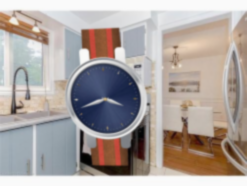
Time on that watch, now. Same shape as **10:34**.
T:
**3:42**
